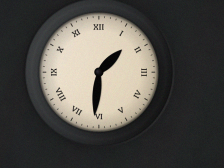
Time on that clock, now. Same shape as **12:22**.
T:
**1:31**
